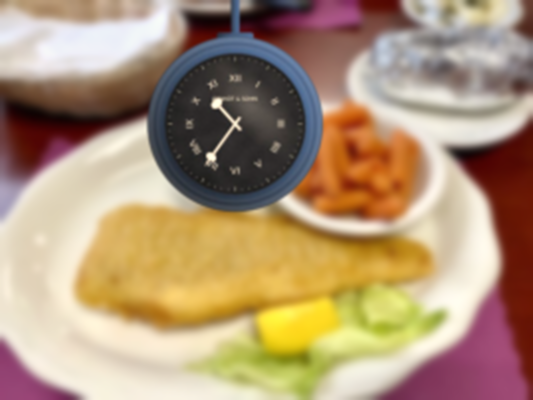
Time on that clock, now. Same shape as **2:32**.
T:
**10:36**
